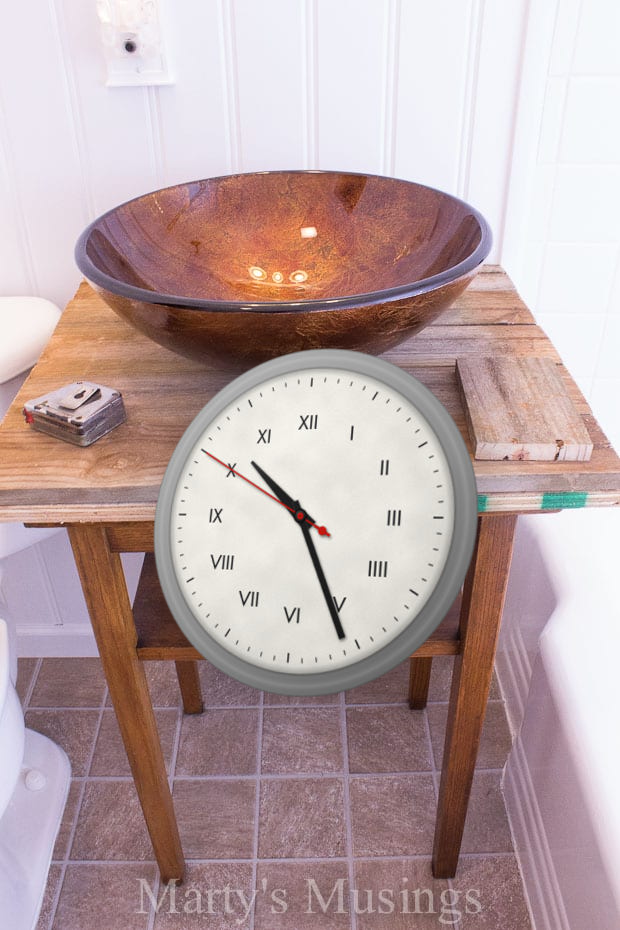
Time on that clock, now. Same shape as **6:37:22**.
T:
**10:25:50**
